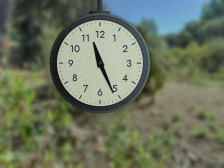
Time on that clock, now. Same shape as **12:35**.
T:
**11:26**
